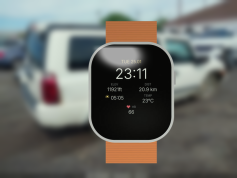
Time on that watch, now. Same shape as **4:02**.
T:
**23:11**
